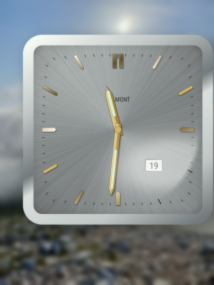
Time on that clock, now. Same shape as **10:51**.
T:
**11:31**
